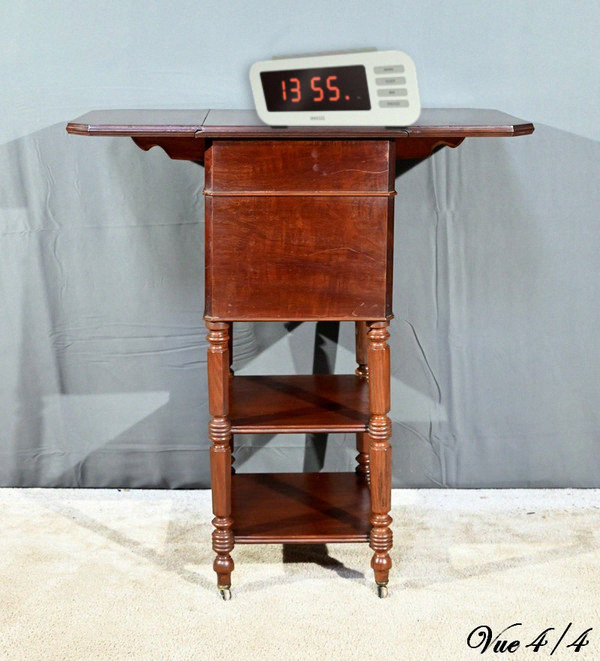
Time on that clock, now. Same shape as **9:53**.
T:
**13:55**
